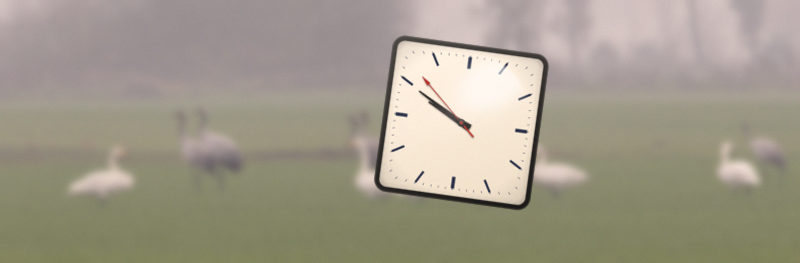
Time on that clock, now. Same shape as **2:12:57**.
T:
**9:49:52**
